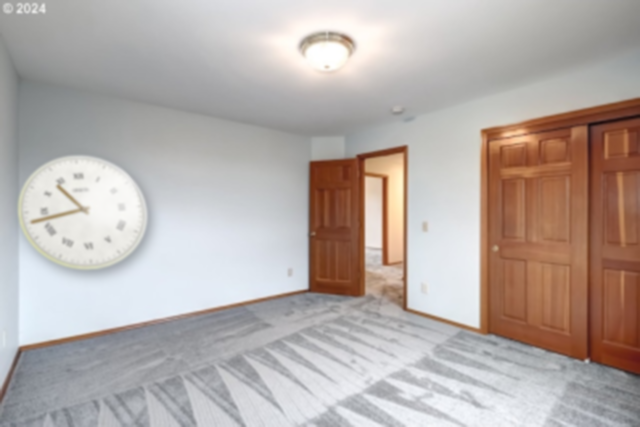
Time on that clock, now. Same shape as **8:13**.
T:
**10:43**
